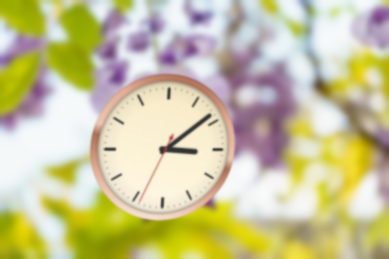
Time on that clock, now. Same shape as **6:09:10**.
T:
**3:08:34**
